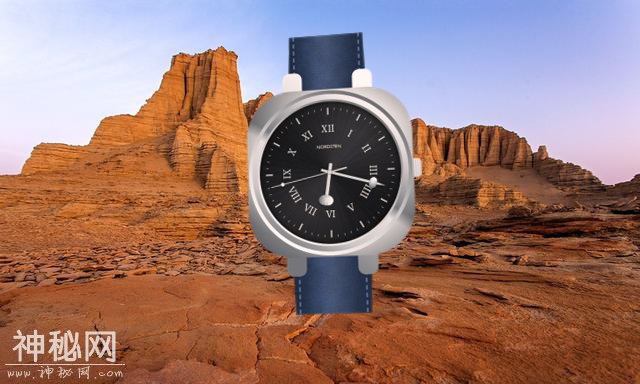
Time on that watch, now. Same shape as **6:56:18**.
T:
**6:17:43**
